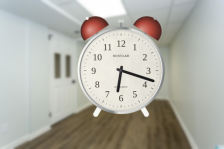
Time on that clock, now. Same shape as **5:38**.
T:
**6:18**
